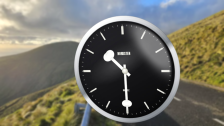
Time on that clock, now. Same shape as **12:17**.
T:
**10:30**
